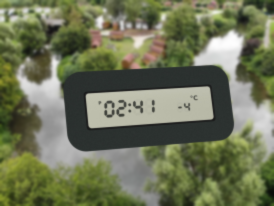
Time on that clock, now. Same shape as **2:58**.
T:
**2:41**
